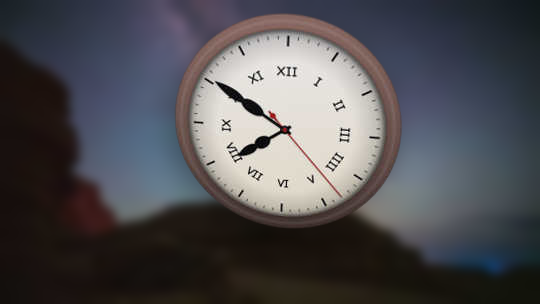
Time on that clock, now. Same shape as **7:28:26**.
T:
**7:50:23**
